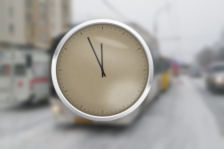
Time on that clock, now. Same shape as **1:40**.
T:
**11:56**
